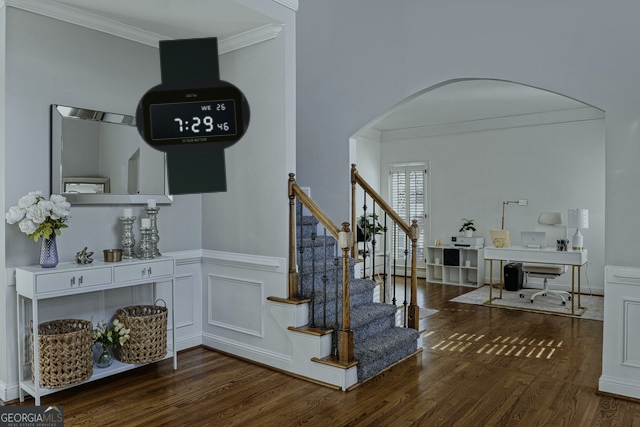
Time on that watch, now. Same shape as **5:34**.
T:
**7:29**
